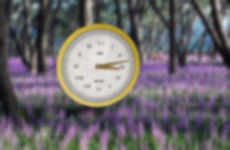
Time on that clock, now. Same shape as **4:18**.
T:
**3:13**
